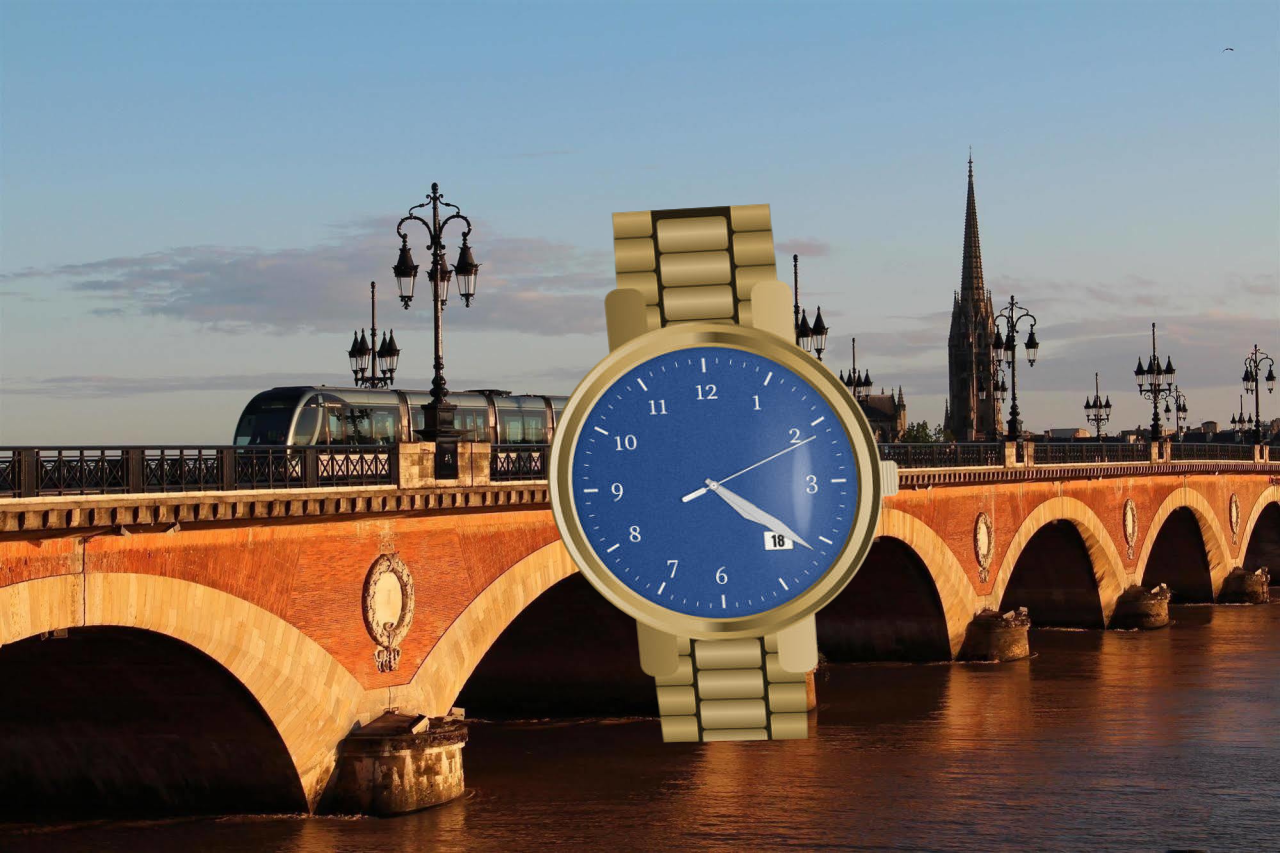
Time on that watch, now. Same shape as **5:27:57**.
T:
**4:21:11**
